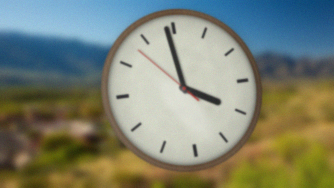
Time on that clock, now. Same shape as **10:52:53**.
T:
**3:58:53**
